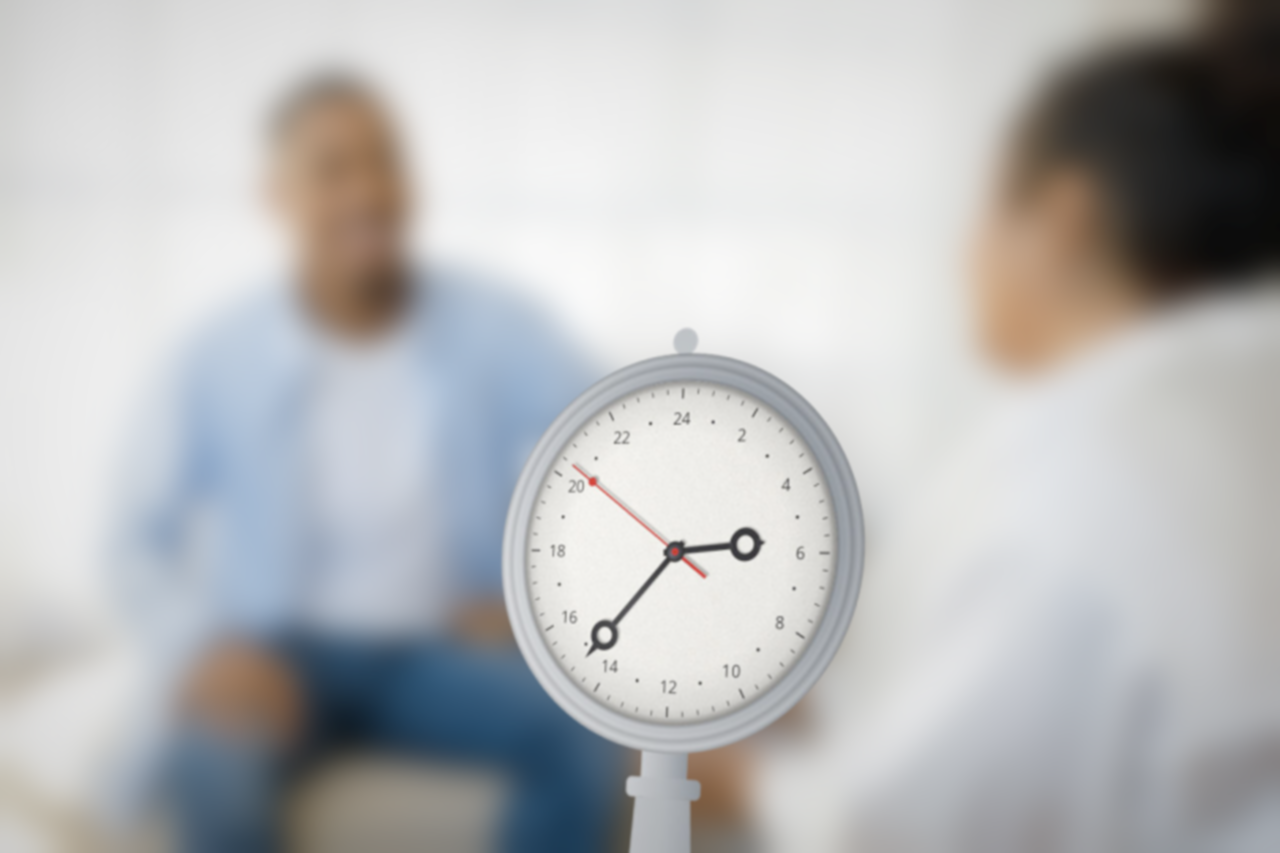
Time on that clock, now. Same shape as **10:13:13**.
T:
**5:36:51**
